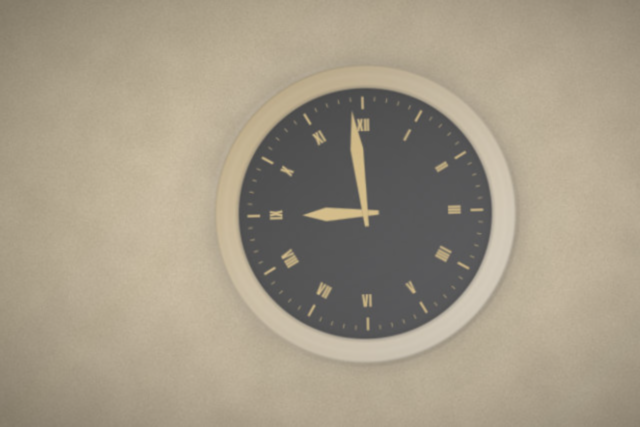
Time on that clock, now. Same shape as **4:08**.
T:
**8:59**
